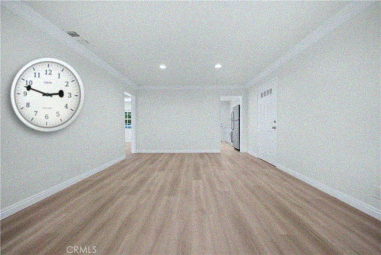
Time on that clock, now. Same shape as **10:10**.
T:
**2:48**
